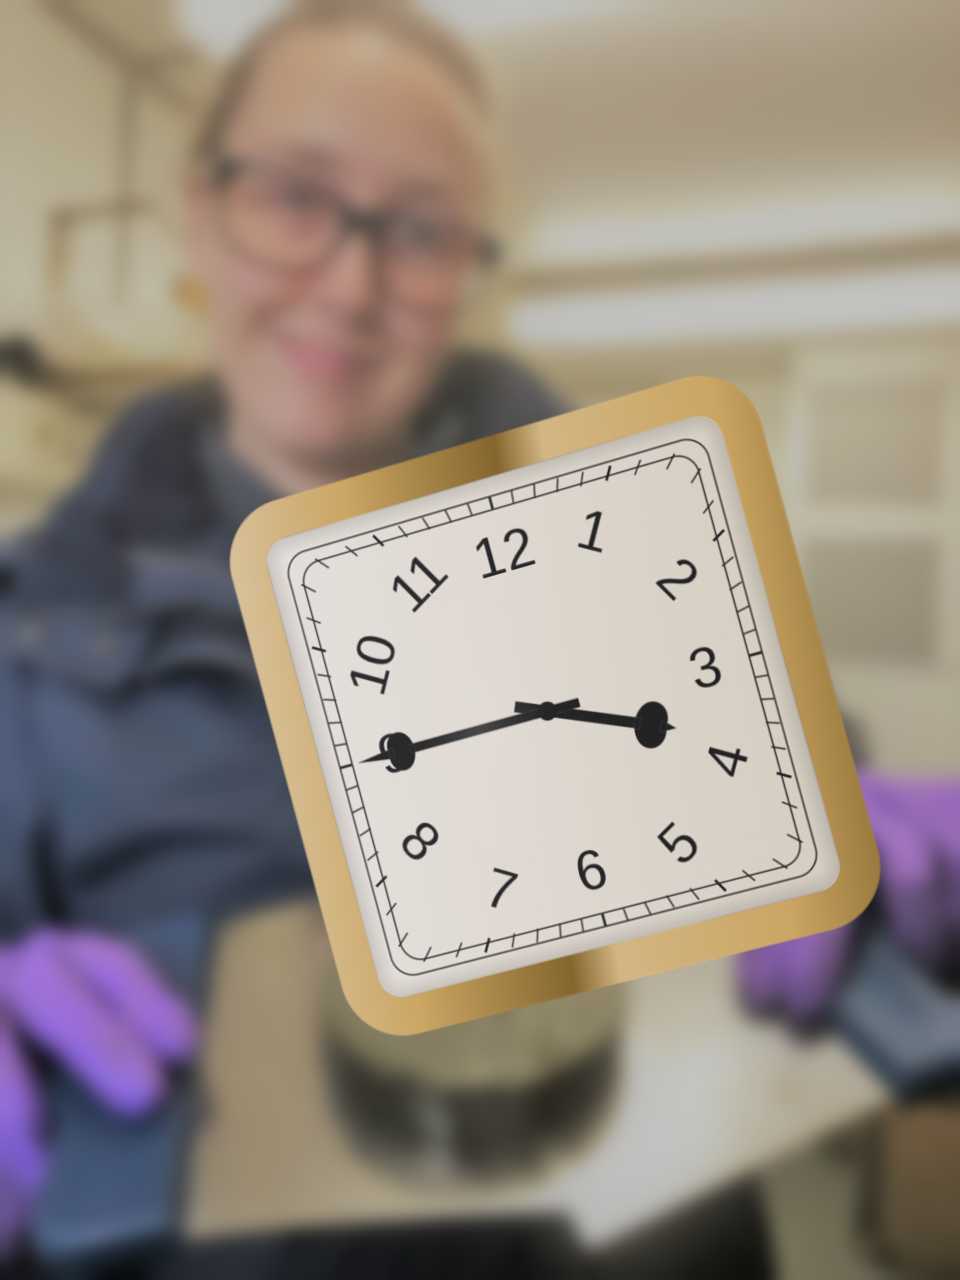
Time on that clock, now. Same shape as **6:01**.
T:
**3:45**
